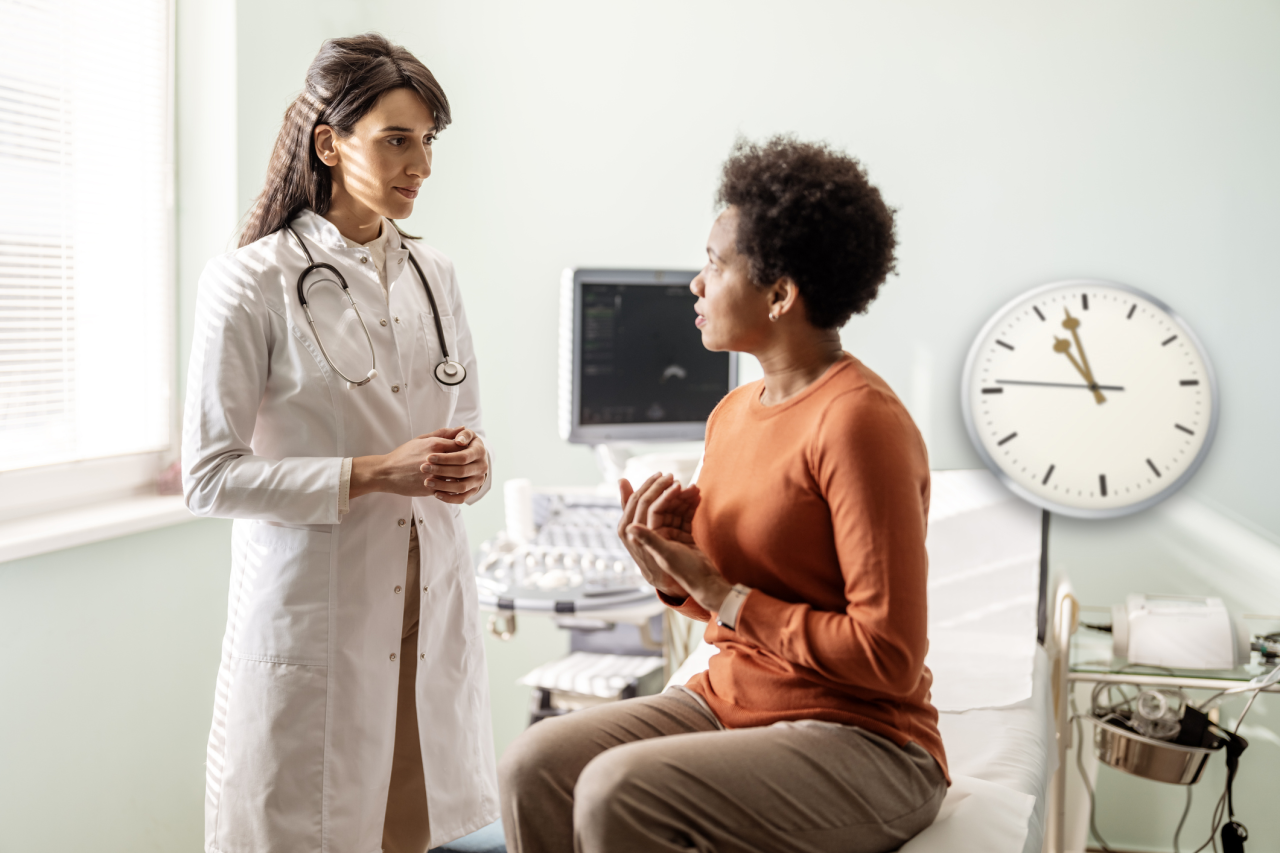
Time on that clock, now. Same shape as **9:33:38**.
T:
**10:57:46**
